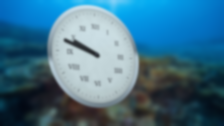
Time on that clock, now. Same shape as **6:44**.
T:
**9:48**
